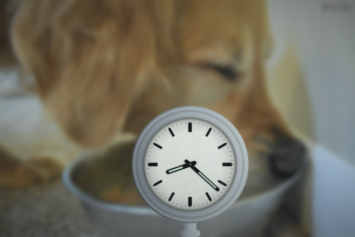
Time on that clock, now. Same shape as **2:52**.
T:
**8:22**
